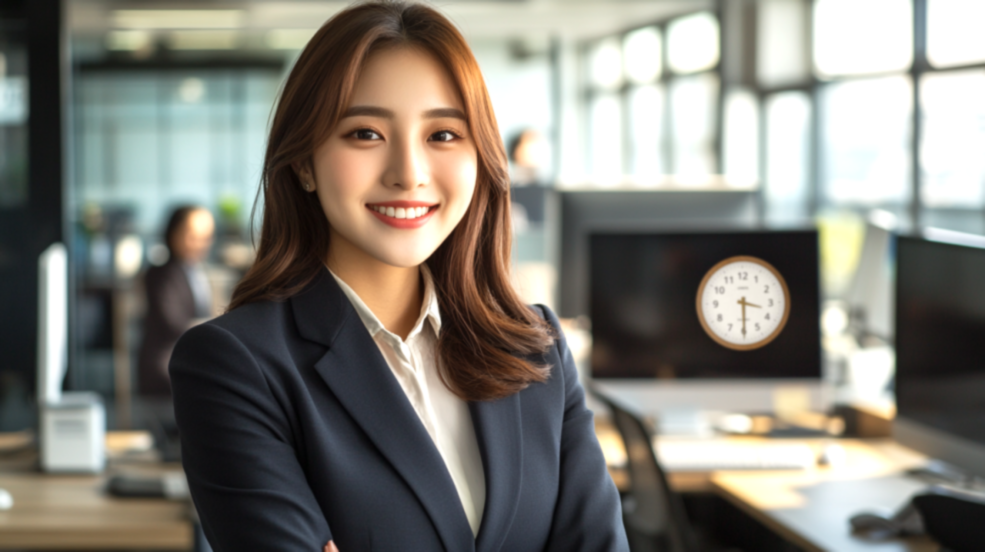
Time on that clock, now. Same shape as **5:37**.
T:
**3:30**
